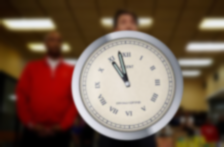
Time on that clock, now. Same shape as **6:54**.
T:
**10:58**
